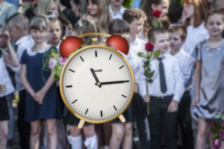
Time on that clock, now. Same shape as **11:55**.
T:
**11:15**
